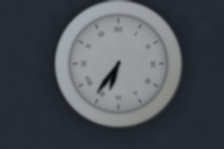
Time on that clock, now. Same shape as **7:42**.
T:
**6:36**
